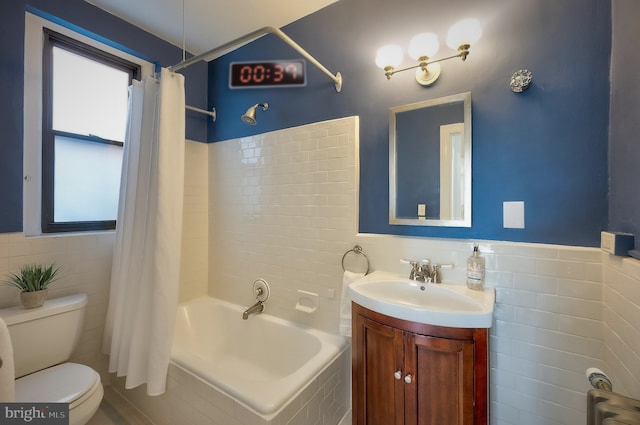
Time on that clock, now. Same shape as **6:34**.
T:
**0:37**
